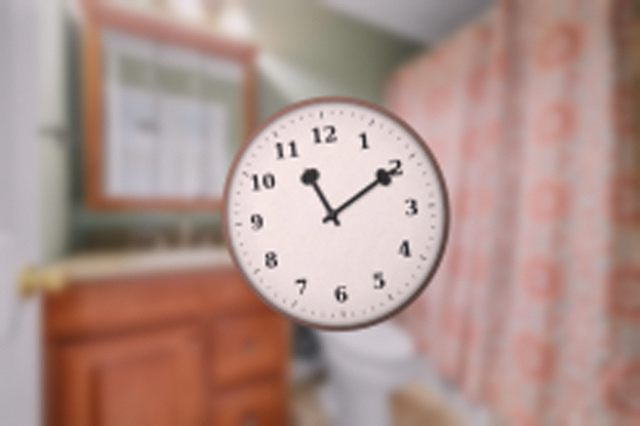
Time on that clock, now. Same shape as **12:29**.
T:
**11:10**
